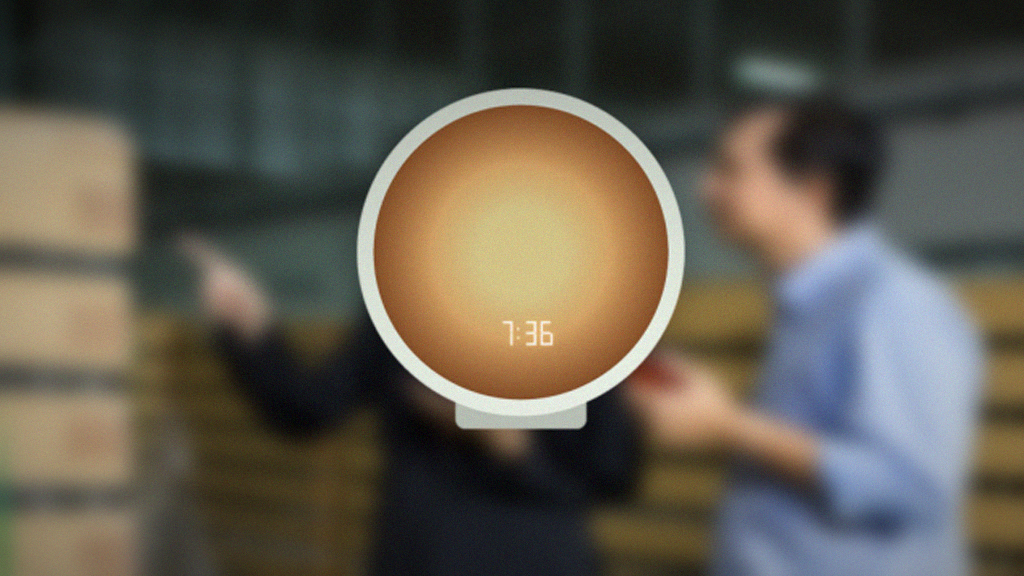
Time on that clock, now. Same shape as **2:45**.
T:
**7:36**
